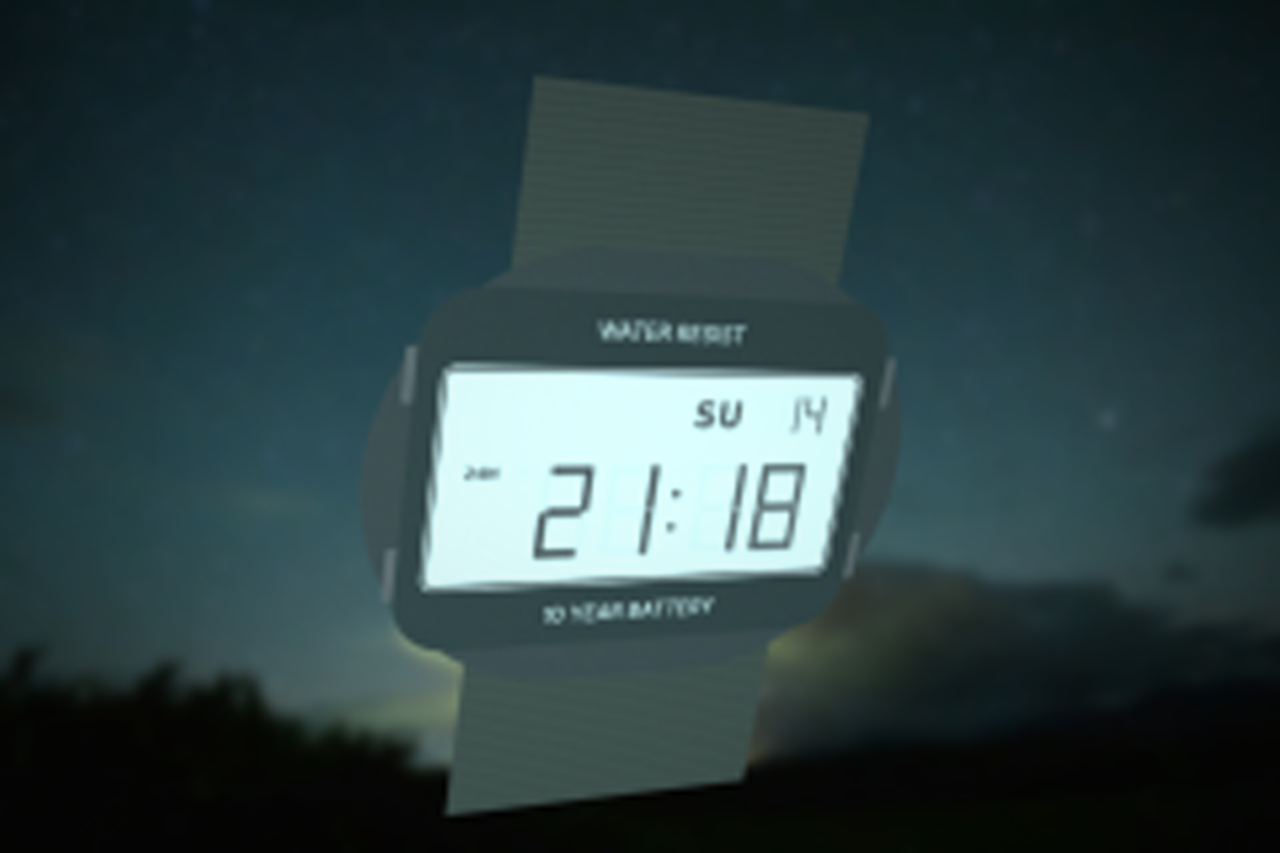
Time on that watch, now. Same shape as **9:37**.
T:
**21:18**
